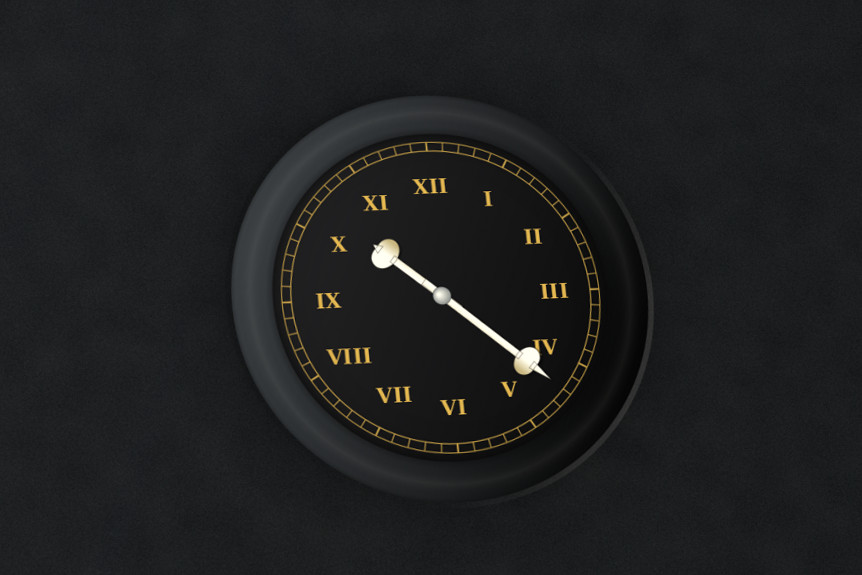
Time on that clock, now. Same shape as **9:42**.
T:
**10:22**
